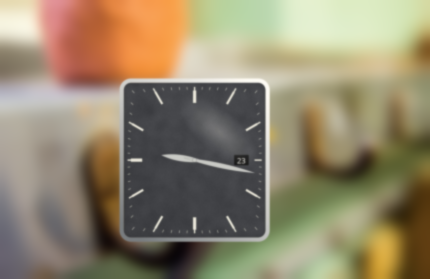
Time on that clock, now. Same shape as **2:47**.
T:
**9:17**
